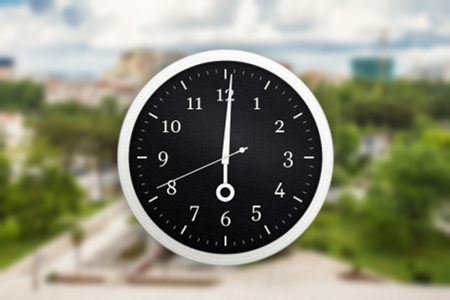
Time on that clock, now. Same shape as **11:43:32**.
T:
**6:00:41**
